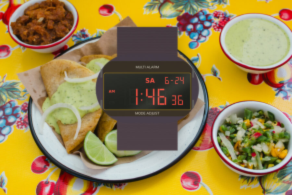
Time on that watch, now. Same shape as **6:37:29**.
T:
**1:46:36**
